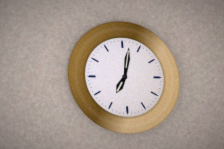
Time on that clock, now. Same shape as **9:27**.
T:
**7:02**
